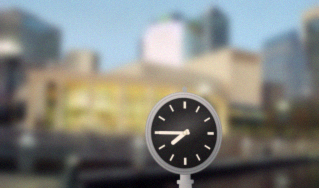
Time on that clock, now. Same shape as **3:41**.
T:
**7:45**
